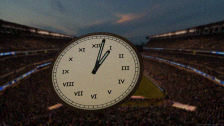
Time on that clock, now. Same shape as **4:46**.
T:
**1:02**
